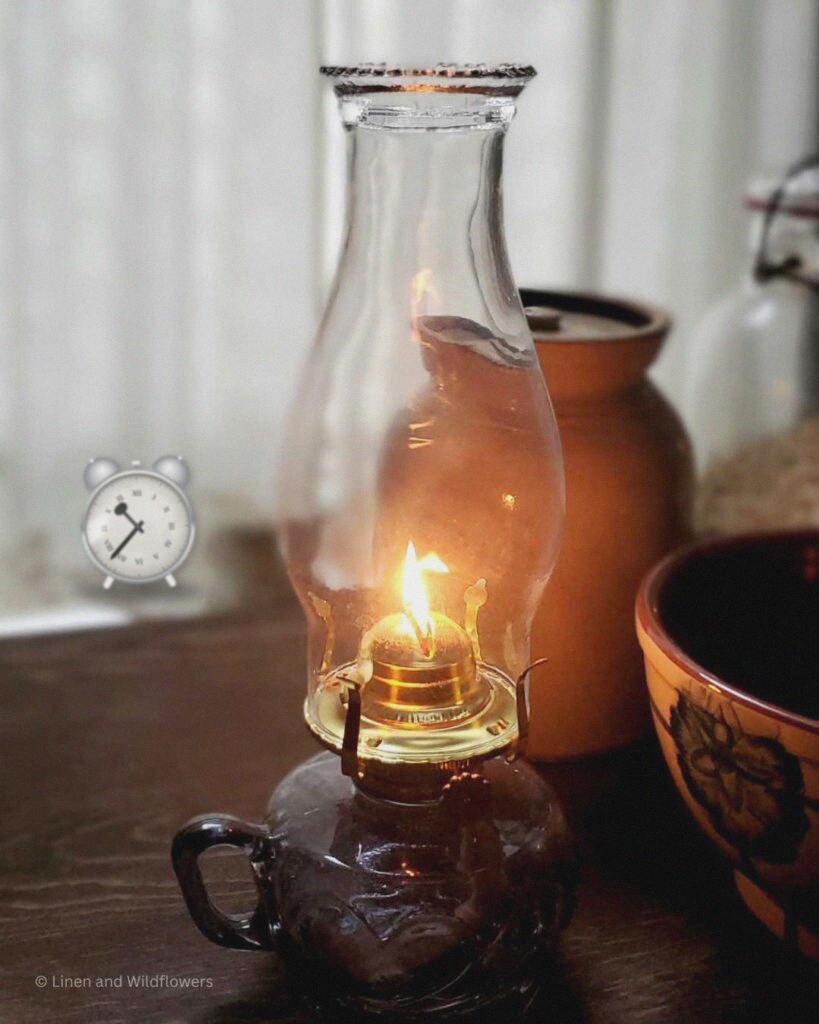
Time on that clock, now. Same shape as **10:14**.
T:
**10:37**
